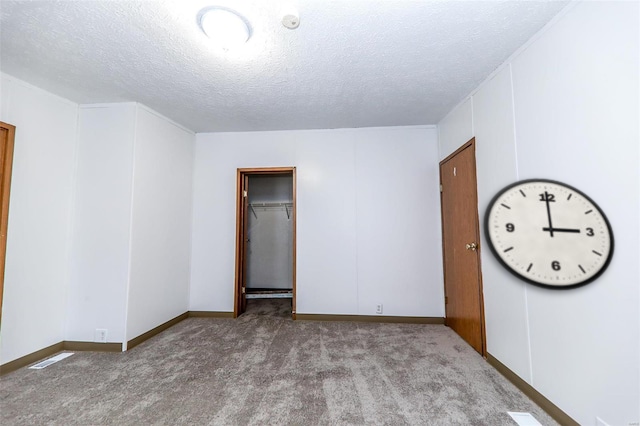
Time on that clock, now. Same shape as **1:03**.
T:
**3:00**
